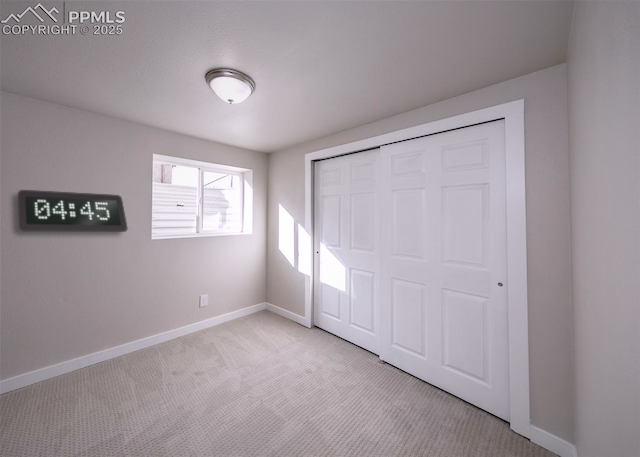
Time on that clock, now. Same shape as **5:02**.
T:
**4:45**
